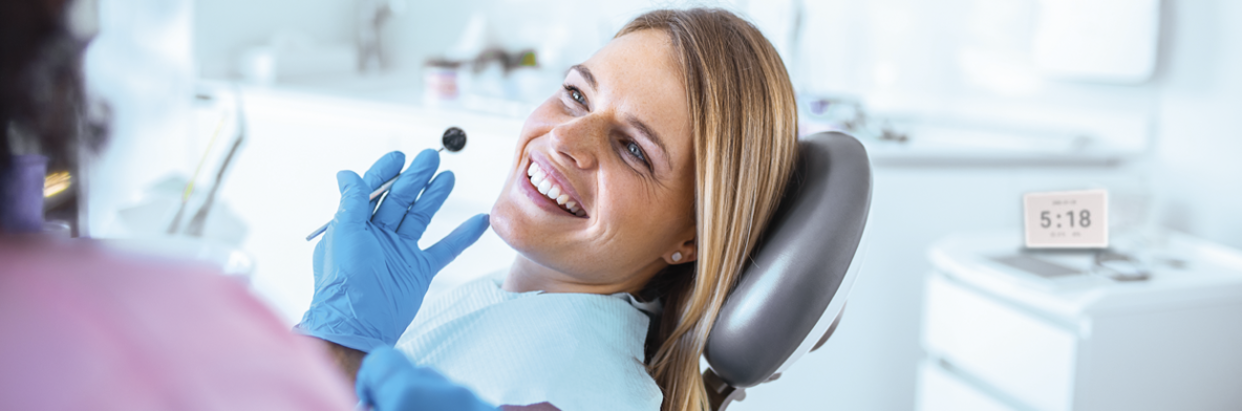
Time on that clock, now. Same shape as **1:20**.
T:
**5:18**
